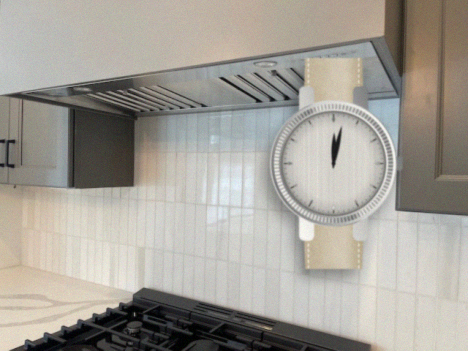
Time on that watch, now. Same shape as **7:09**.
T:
**12:02**
